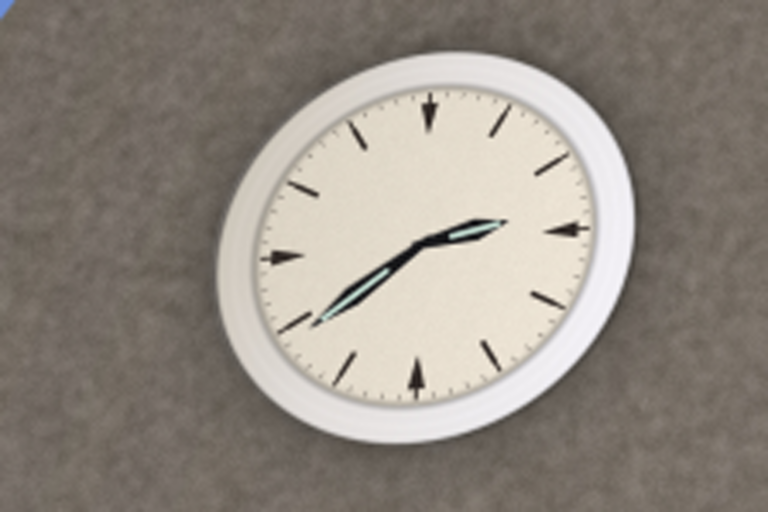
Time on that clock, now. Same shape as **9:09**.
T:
**2:39**
